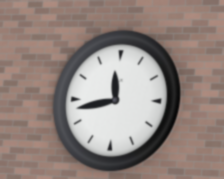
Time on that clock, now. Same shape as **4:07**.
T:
**11:43**
